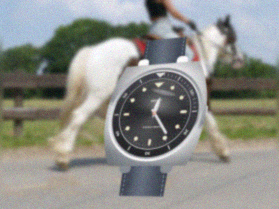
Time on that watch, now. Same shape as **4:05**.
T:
**12:24**
